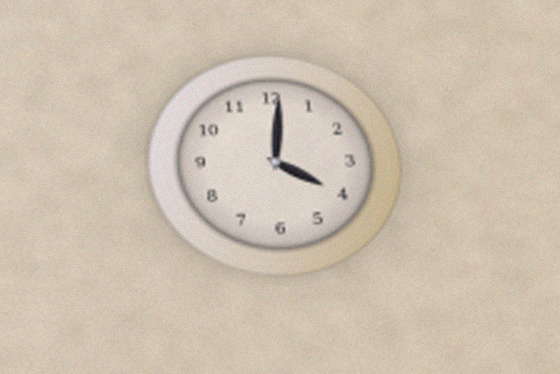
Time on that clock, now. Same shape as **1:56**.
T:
**4:01**
